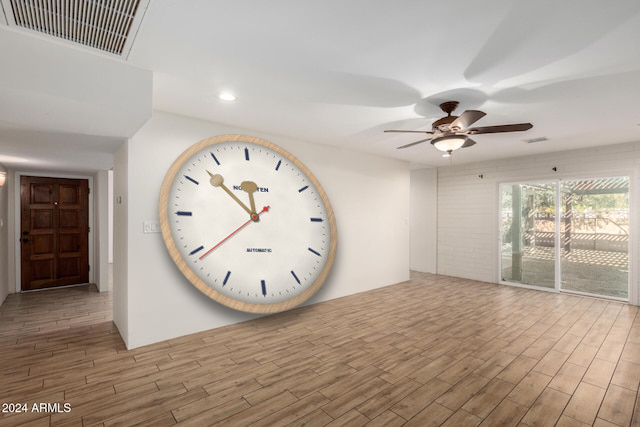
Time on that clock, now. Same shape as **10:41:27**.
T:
**11:52:39**
